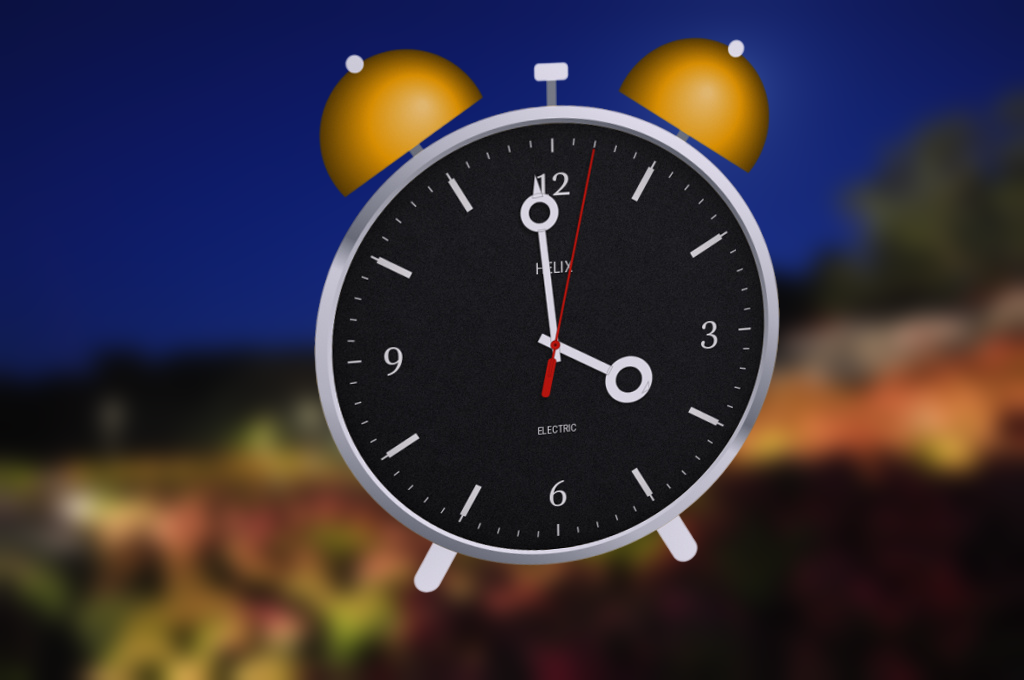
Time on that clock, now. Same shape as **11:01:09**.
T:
**3:59:02**
